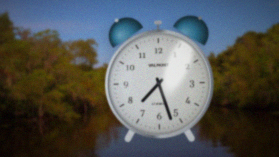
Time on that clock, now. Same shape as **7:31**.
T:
**7:27**
